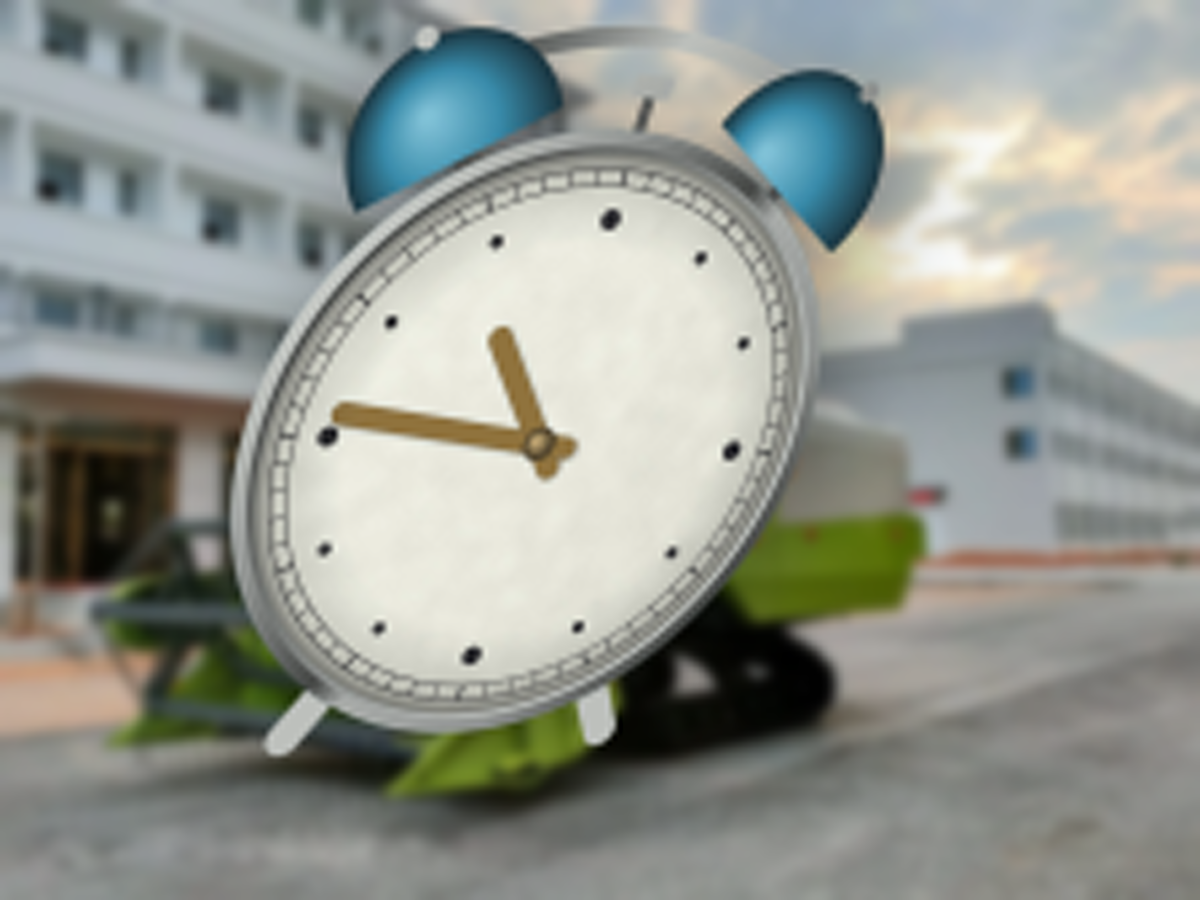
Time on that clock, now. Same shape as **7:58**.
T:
**10:46**
